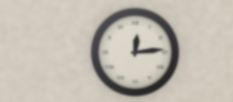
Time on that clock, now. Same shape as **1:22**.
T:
**12:14**
